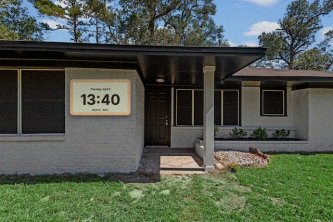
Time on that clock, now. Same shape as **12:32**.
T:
**13:40**
